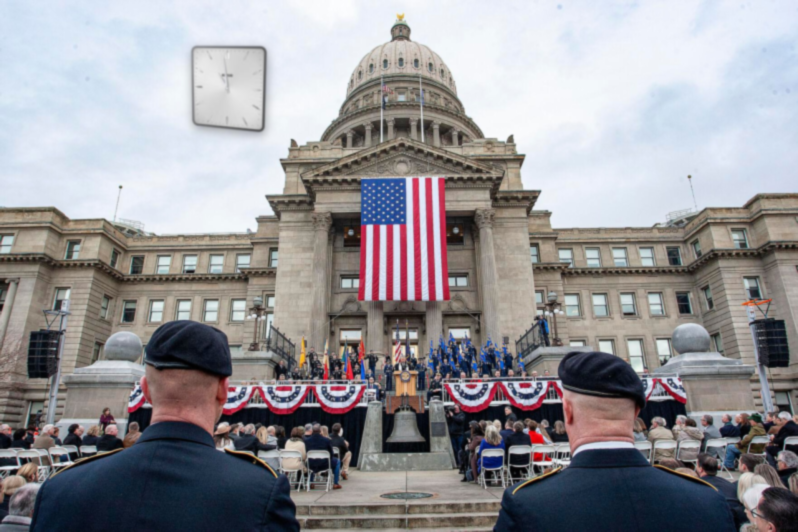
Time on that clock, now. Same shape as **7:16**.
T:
**10:59**
